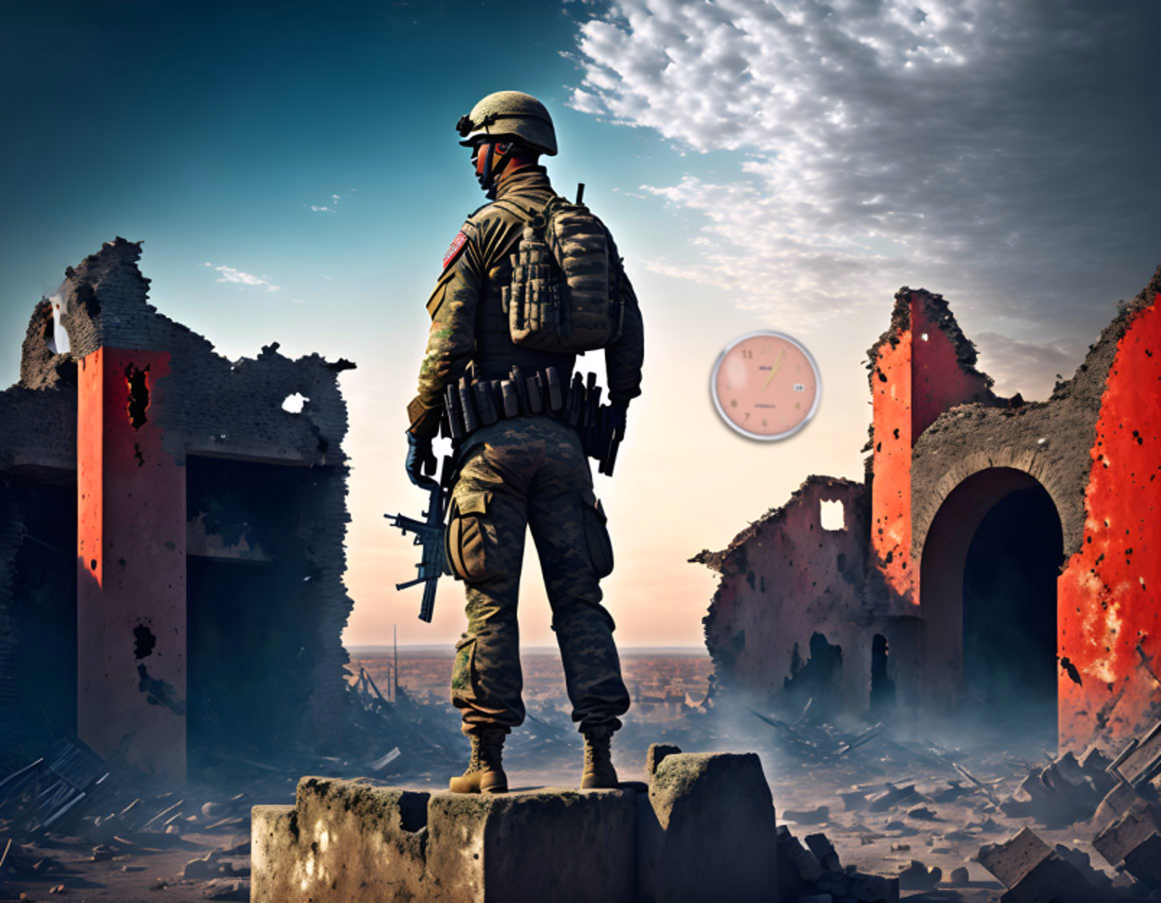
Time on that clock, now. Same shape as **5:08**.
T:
**1:04**
